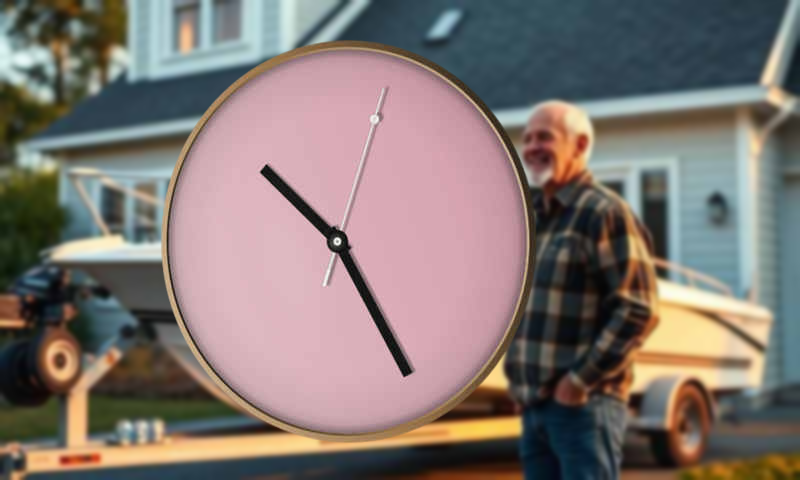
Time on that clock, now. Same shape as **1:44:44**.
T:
**10:25:03**
